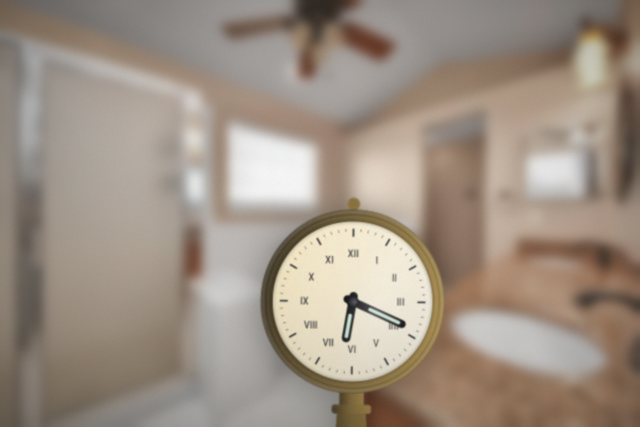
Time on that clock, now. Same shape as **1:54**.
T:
**6:19**
